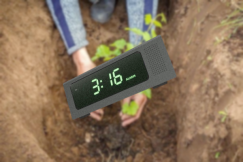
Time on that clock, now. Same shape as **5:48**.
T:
**3:16**
